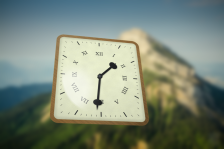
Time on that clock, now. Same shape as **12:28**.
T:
**1:31**
